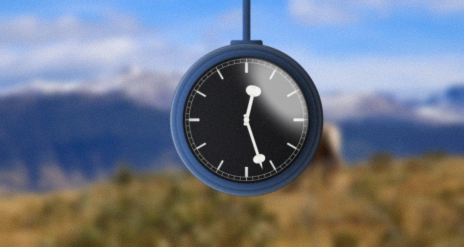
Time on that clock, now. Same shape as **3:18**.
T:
**12:27**
